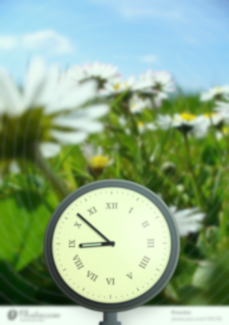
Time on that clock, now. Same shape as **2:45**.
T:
**8:52**
